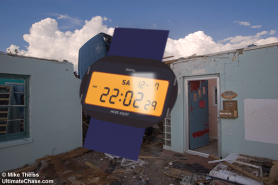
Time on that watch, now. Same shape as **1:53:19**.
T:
**22:02:29**
